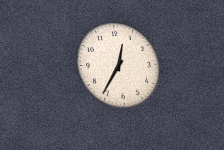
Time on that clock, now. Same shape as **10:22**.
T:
**12:36**
